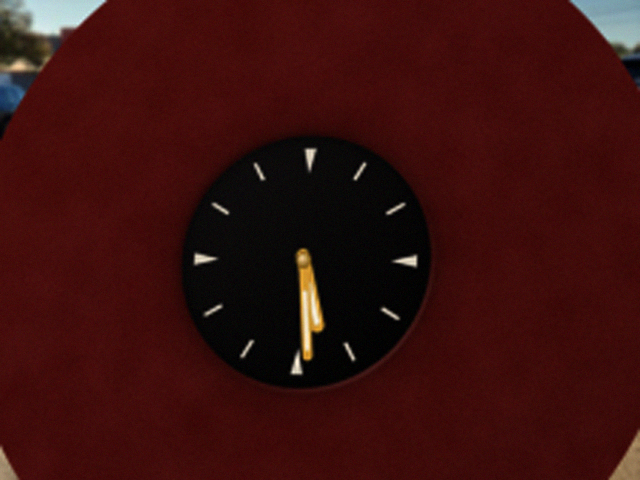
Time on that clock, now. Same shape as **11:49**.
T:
**5:29**
